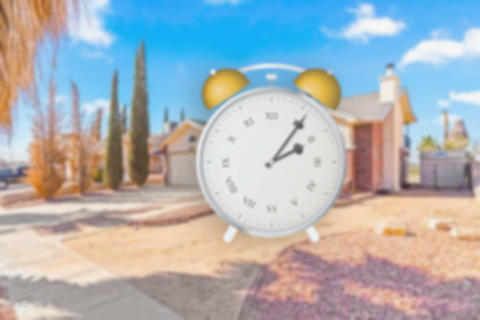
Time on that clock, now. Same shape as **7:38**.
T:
**2:06**
